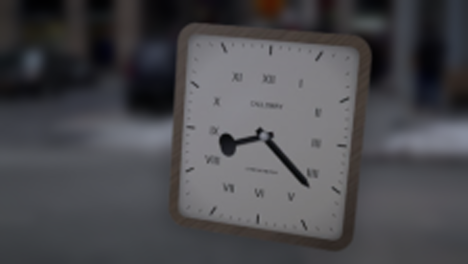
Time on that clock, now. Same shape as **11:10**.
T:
**8:22**
